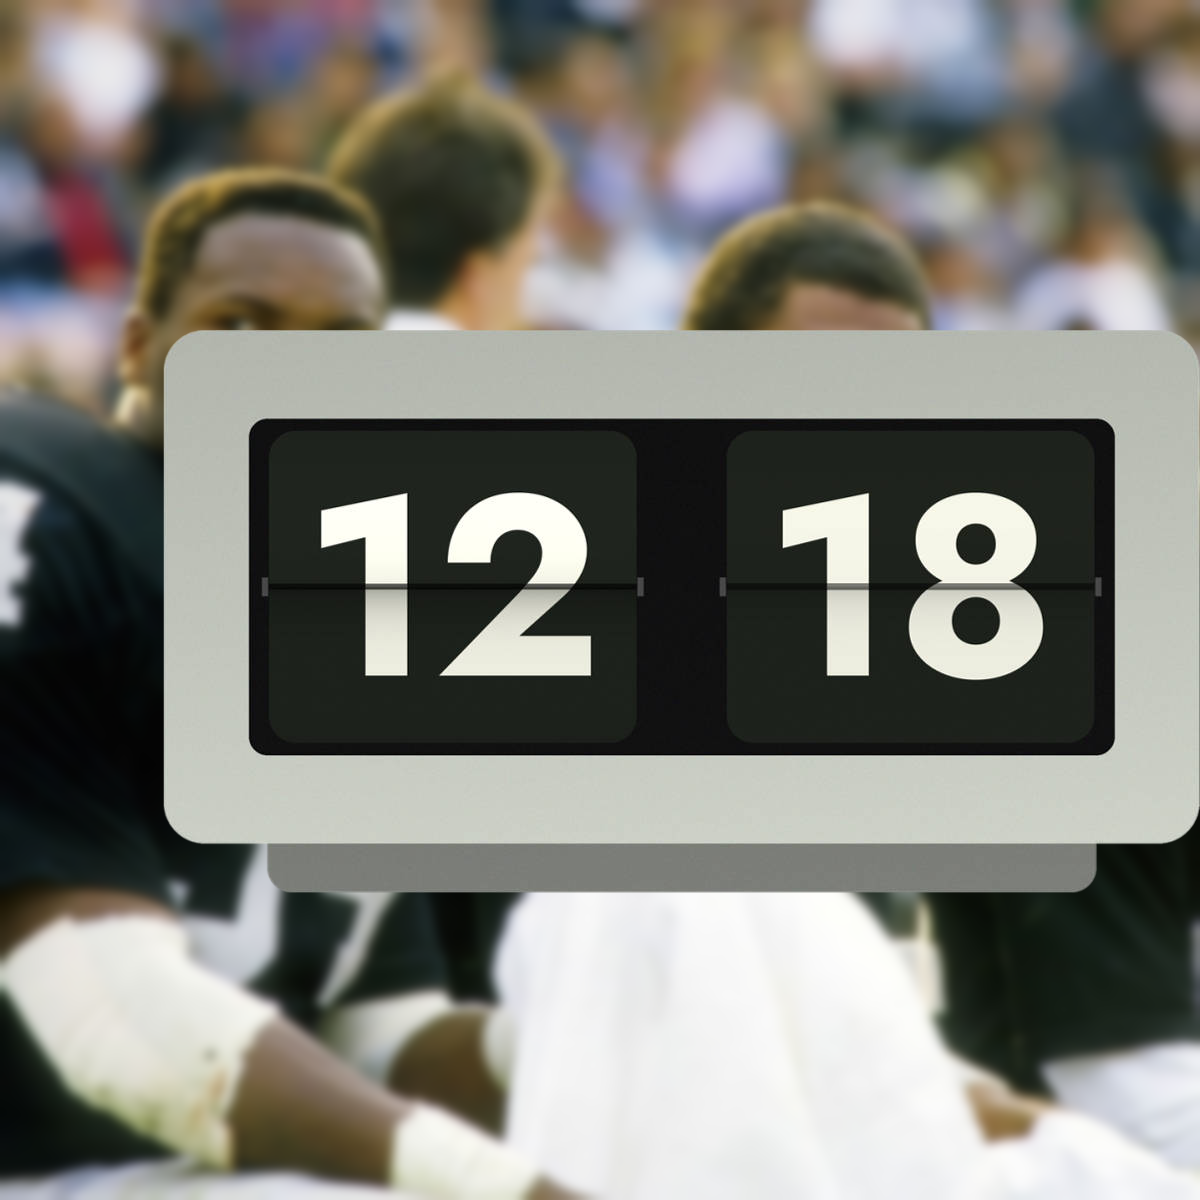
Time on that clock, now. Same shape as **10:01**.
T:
**12:18**
